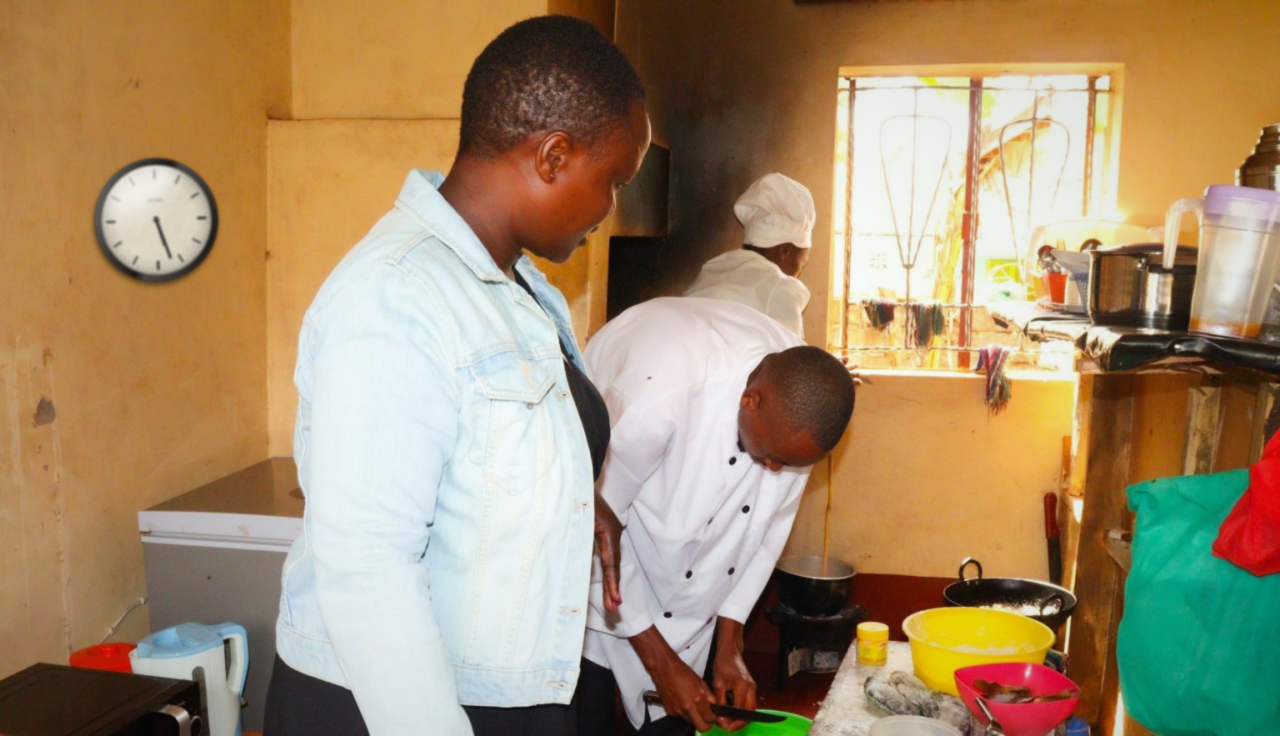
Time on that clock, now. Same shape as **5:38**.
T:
**5:27**
